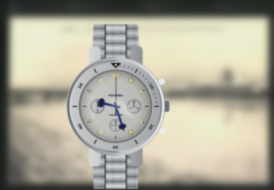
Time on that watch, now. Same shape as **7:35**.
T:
**9:27**
